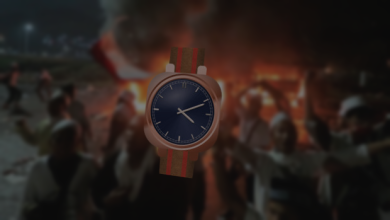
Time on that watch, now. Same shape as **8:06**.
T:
**4:11**
